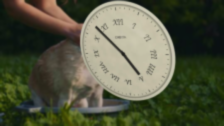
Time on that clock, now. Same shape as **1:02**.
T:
**4:53**
